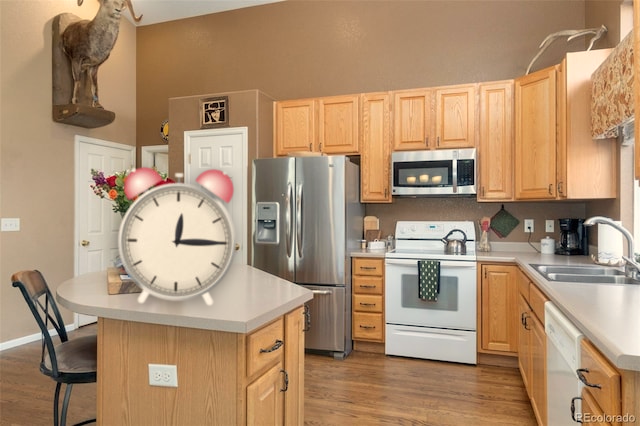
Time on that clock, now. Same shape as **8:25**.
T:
**12:15**
